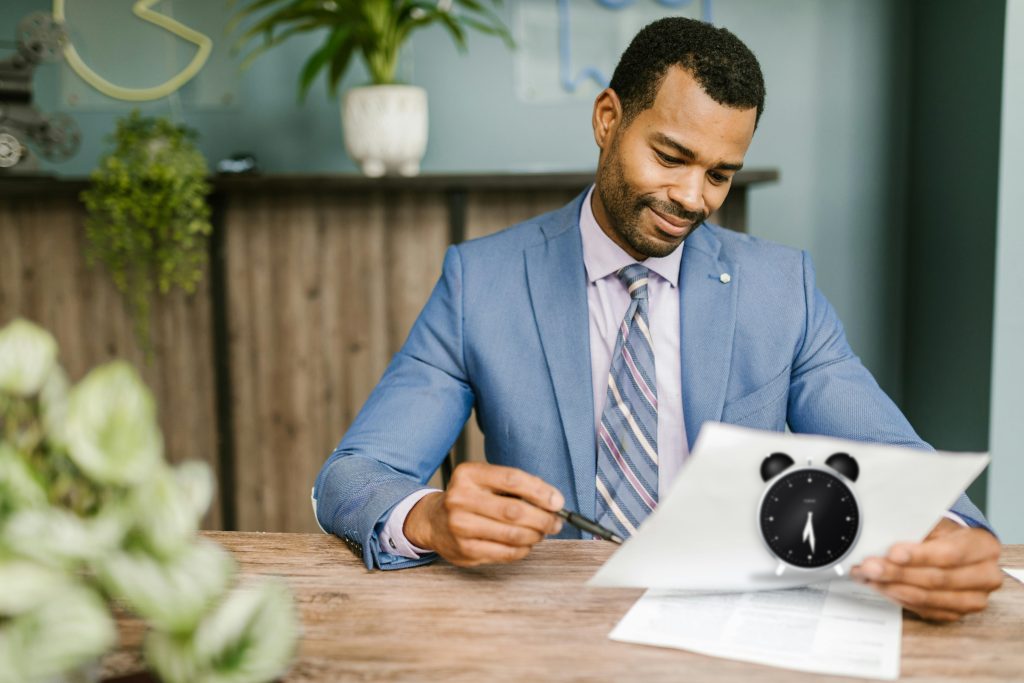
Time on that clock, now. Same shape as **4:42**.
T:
**6:29**
